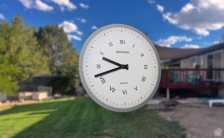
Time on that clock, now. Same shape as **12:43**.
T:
**9:42**
